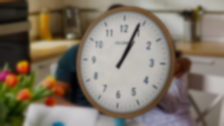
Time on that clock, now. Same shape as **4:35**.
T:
**1:04**
